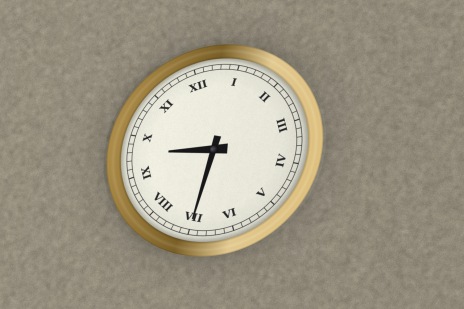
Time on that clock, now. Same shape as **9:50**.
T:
**9:35**
